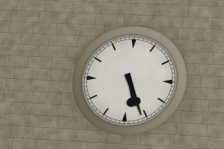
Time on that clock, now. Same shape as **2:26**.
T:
**5:26**
